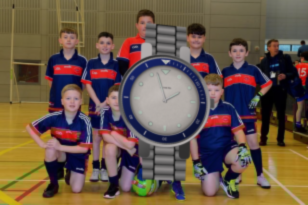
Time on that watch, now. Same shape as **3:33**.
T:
**1:57**
